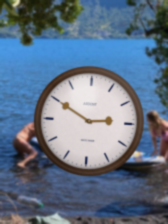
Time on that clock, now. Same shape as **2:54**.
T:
**2:50**
